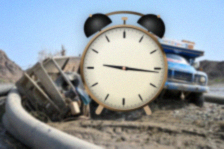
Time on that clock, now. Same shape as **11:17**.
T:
**9:16**
